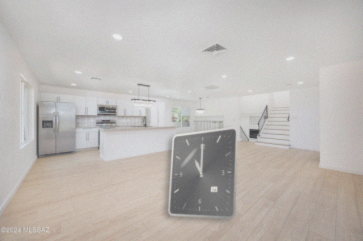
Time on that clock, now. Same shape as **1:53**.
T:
**11:00**
